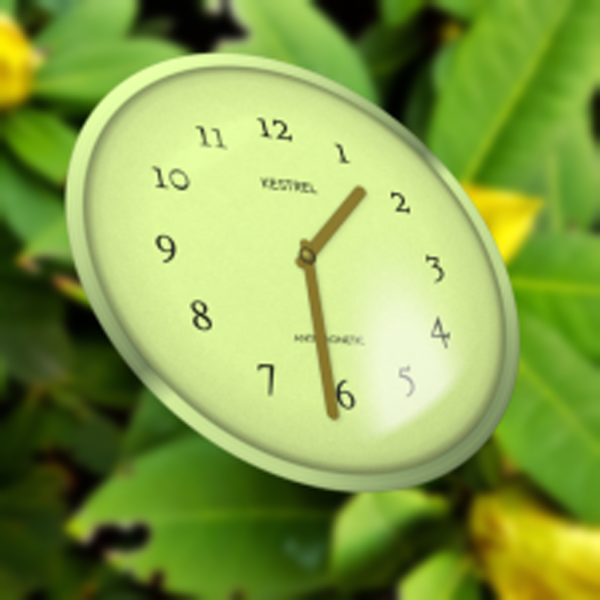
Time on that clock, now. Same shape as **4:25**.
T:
**1:31**
